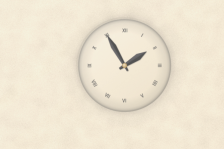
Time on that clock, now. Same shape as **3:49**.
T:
**1:55**
